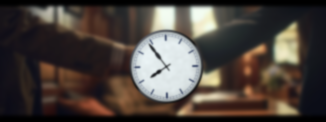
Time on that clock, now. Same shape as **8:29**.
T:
**7:54**
